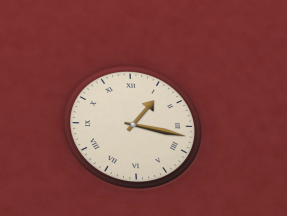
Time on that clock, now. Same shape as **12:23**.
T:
**1:17**
